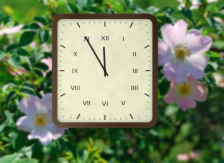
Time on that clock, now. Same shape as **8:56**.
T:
**11:55**
